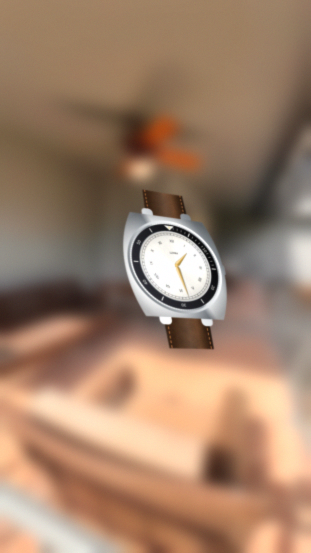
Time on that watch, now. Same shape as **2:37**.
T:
**1:28**
